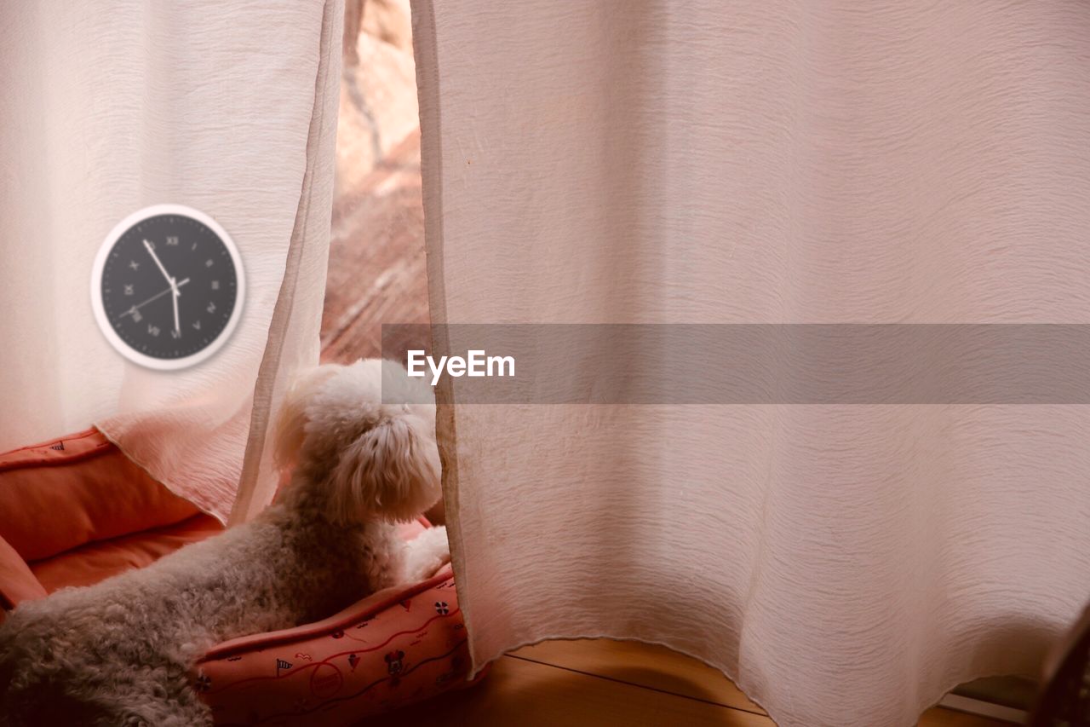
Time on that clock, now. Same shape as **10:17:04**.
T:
**5:54:41**
